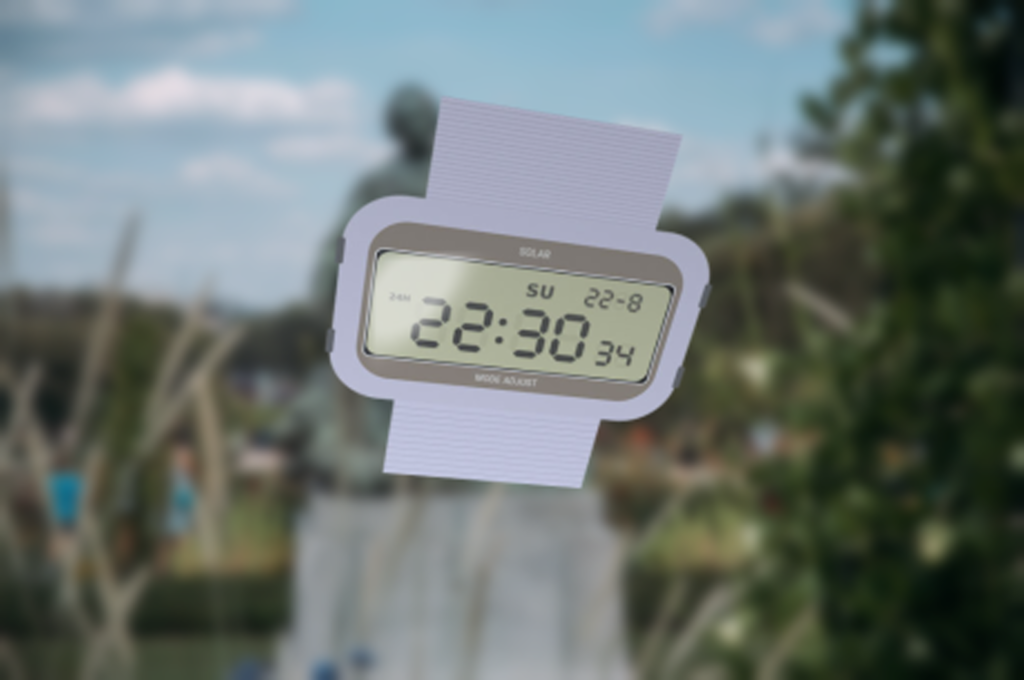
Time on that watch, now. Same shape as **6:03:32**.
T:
**22:30:34**
